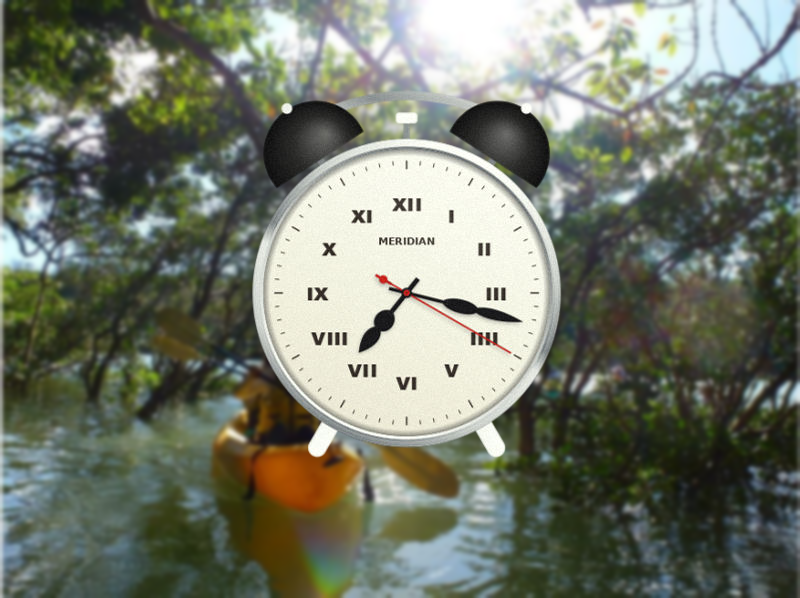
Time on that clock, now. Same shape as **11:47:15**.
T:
**7:17:20**
